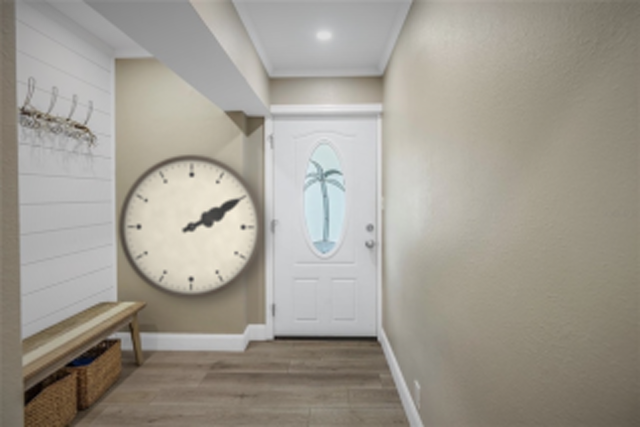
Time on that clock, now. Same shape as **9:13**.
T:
**2:10**
